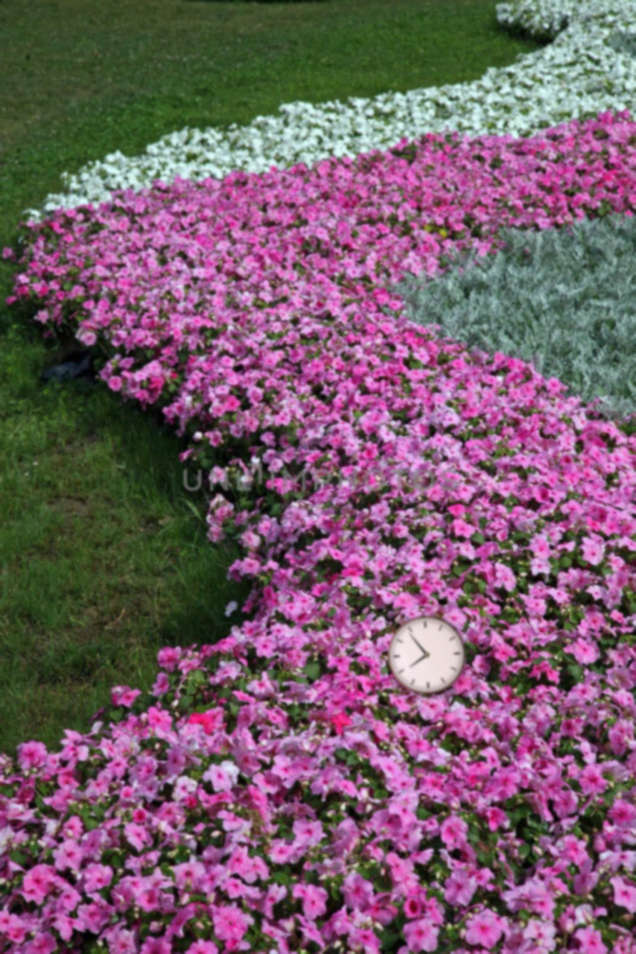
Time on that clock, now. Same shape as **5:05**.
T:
**7:54**
